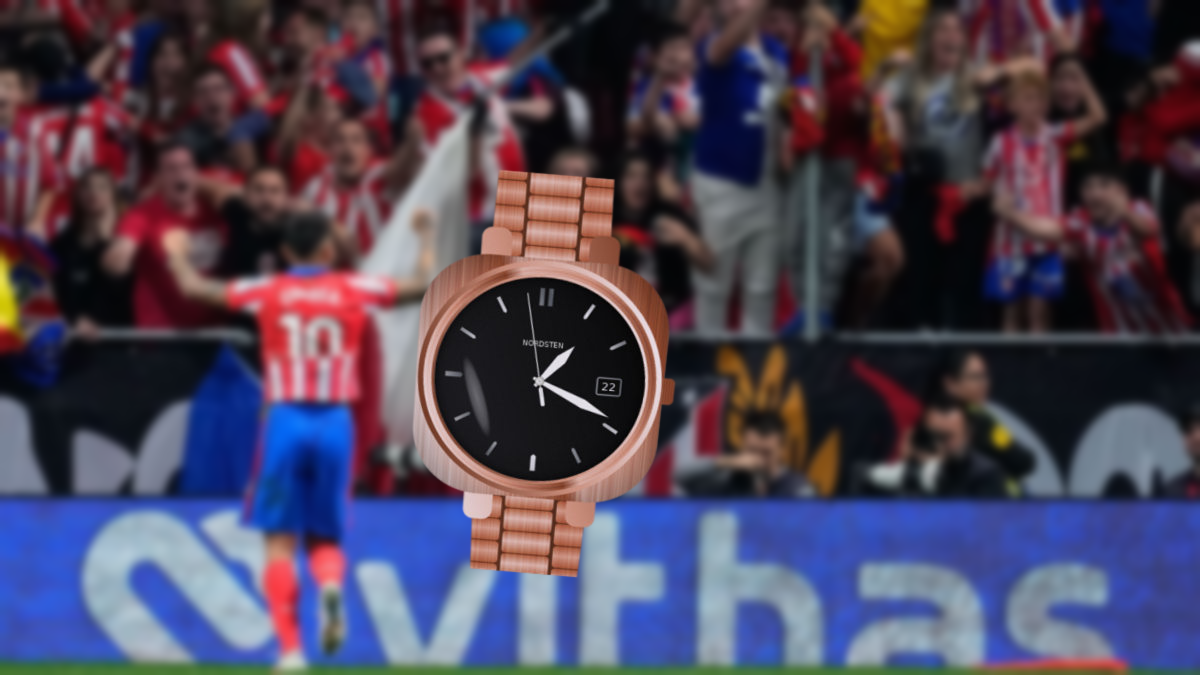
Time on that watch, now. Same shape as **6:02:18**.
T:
**1:18:58**
